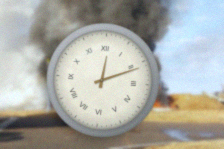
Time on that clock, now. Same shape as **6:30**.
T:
**12:11**
